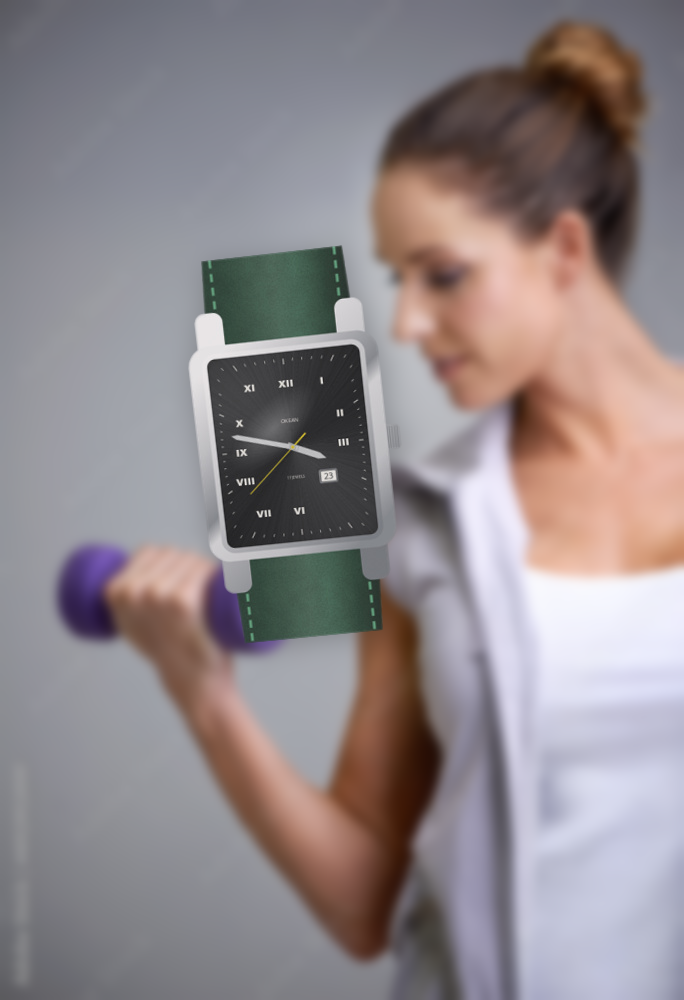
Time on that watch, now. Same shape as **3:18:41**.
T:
**3:47:38**
